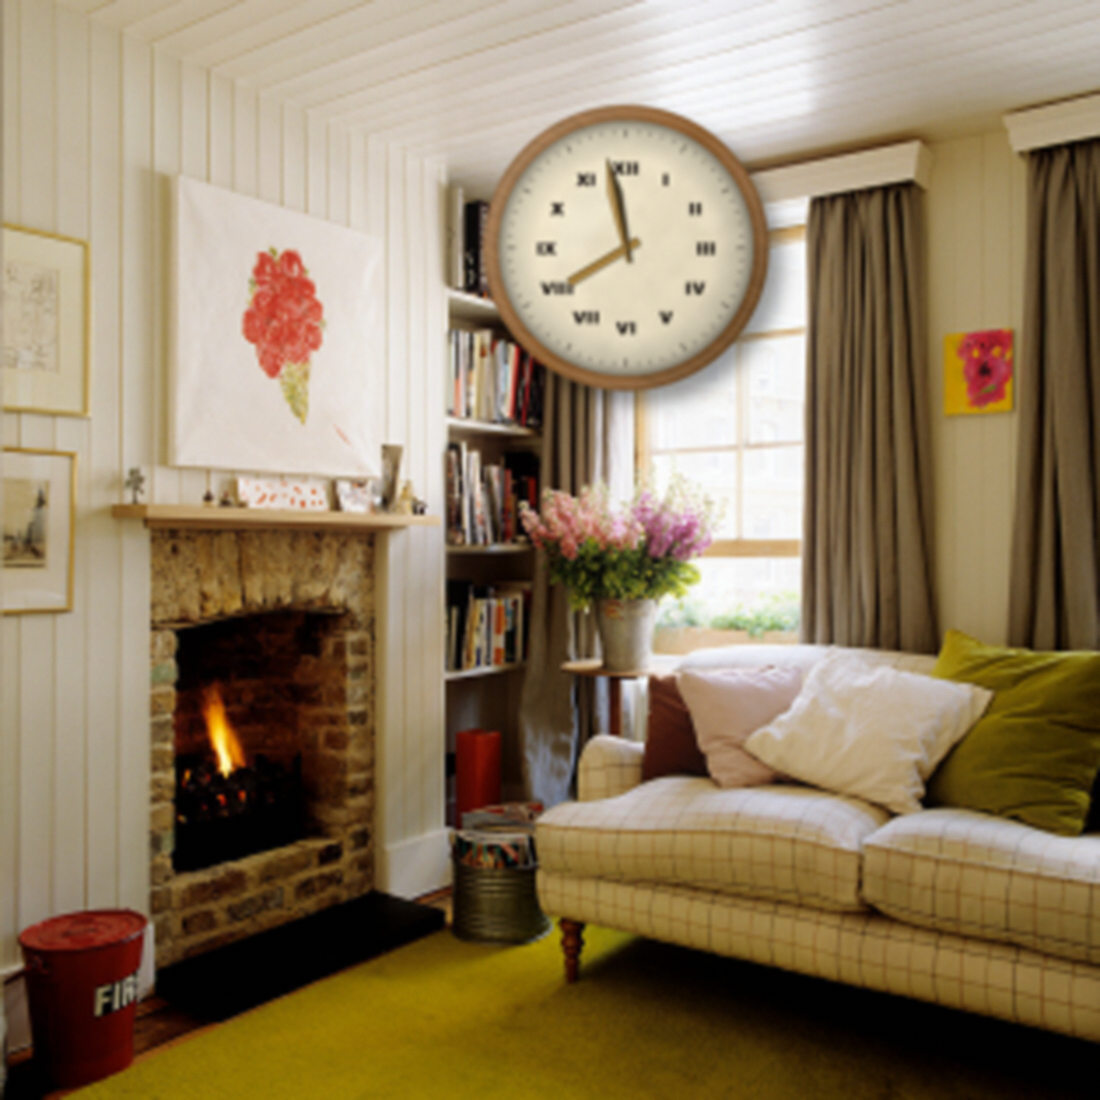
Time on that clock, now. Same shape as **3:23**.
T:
**7:58**
